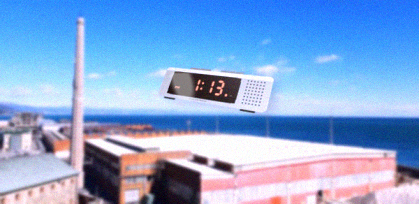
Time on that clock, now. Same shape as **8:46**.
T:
**1:13**
